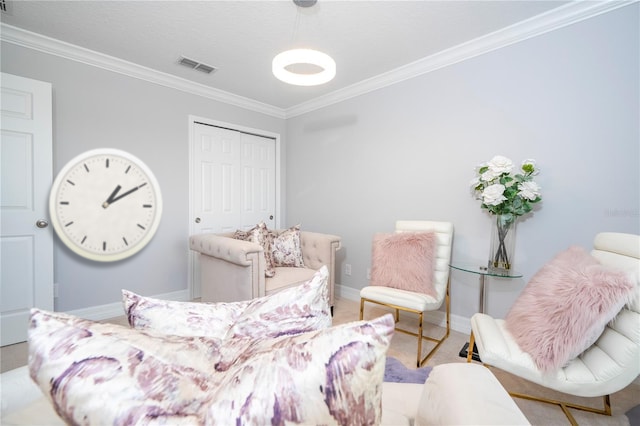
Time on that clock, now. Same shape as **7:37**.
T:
**1:10**
